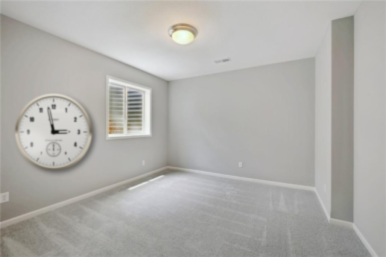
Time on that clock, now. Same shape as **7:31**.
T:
**2:58**
